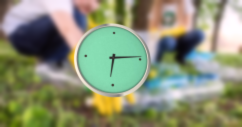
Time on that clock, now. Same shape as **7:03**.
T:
**6:14**
